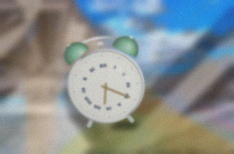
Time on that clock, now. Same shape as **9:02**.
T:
**6:20**
